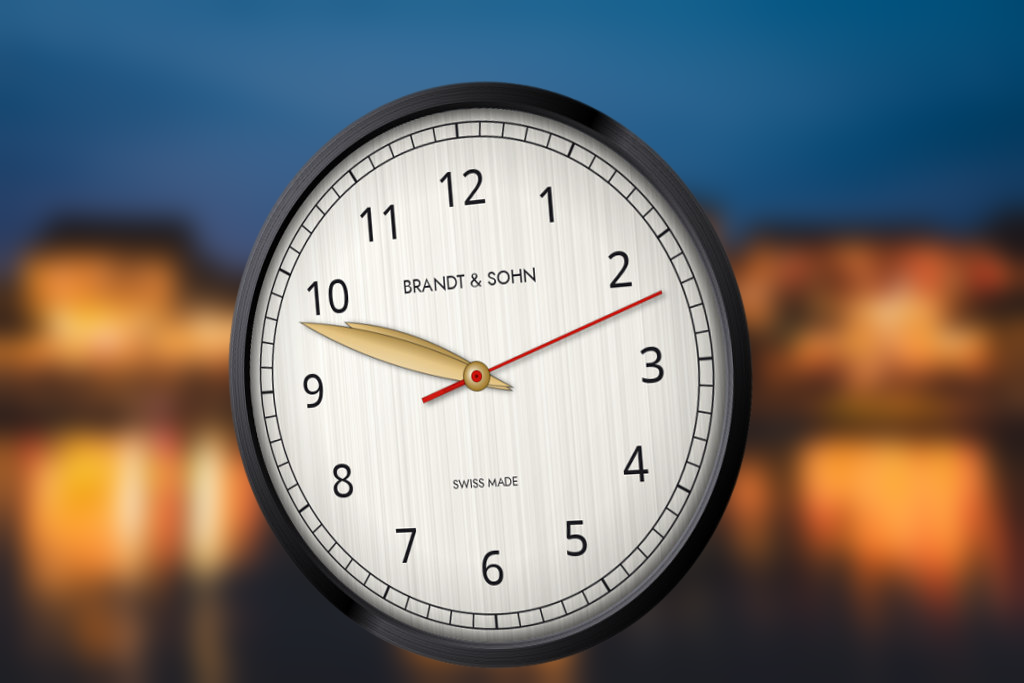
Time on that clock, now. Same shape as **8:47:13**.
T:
**9:48:12**
